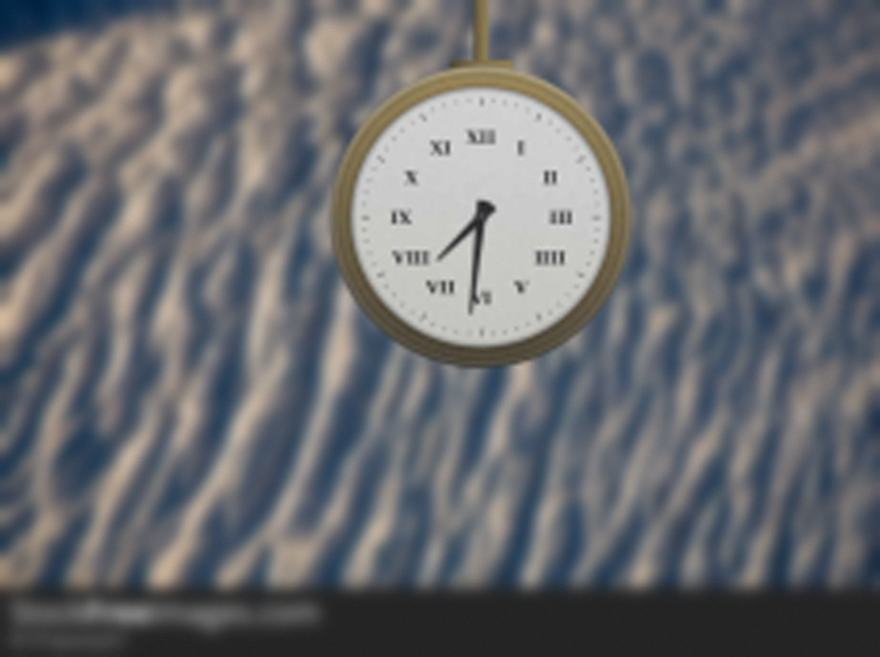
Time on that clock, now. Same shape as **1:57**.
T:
**7:31**
